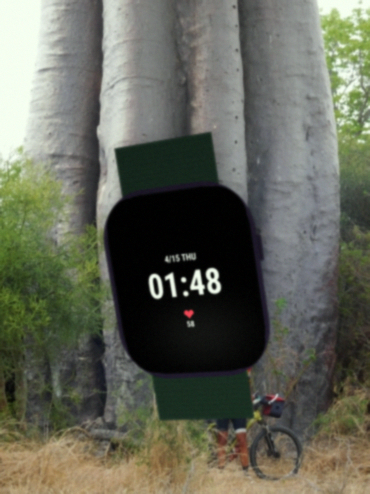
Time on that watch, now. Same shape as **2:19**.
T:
**1:48**
